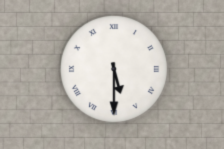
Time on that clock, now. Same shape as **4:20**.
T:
**5:30**
